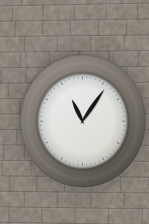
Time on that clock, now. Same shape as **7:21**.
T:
**11:06**
